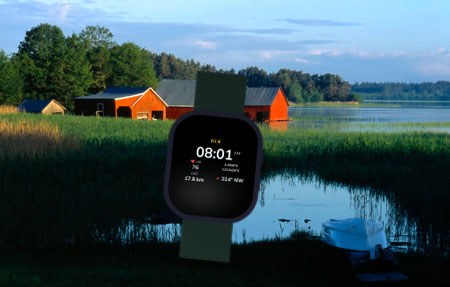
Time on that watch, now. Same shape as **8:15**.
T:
**8:01**
